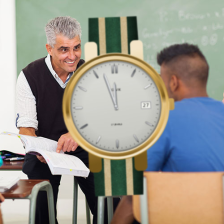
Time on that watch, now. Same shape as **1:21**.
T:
**11:57**
